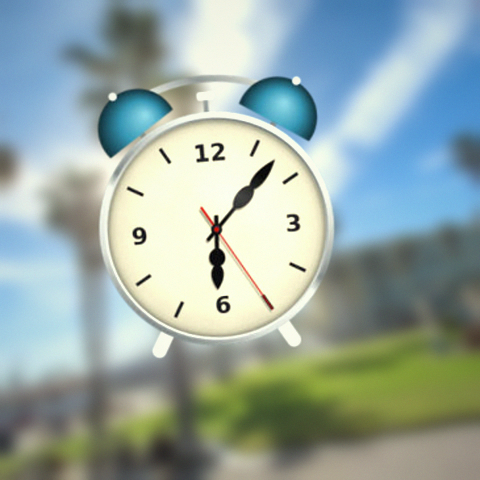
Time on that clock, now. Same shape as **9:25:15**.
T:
**6:07:25**
